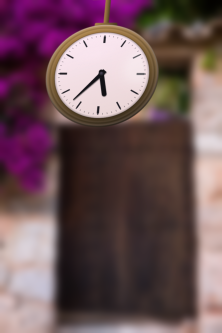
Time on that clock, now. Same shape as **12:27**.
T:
**5:37**
